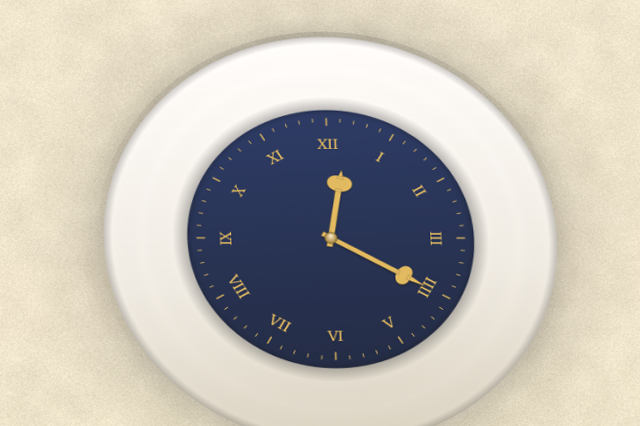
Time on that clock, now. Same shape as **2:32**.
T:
**12:20**
